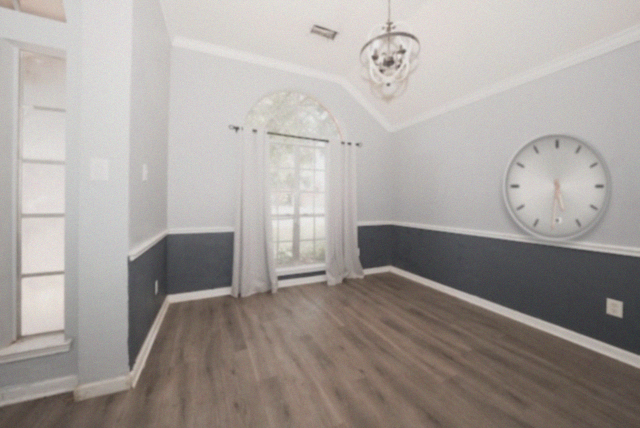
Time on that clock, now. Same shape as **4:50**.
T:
**5:31**
